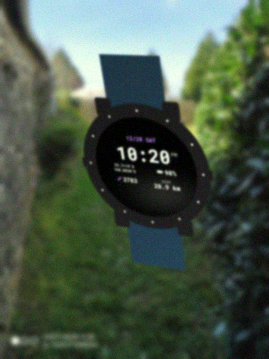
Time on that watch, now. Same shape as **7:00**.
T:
**10:20**
